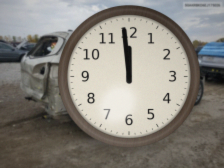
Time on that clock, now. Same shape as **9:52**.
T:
**11:59**
